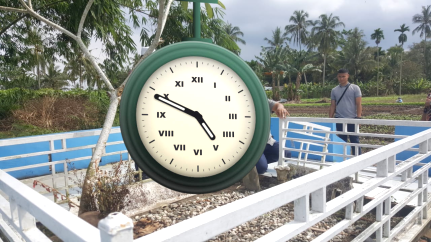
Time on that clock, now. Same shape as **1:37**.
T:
**4:49**
